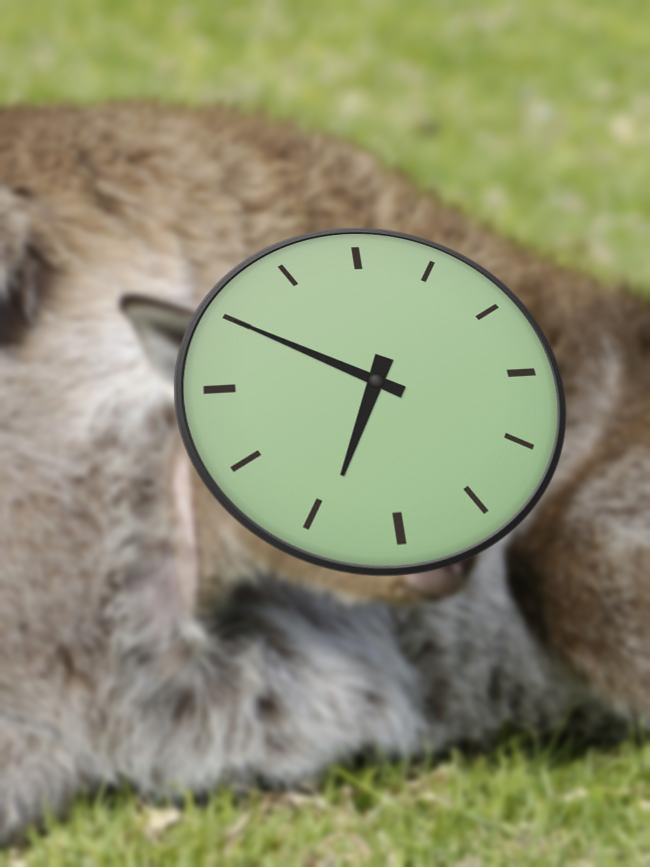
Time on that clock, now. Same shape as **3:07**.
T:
**6:50**
